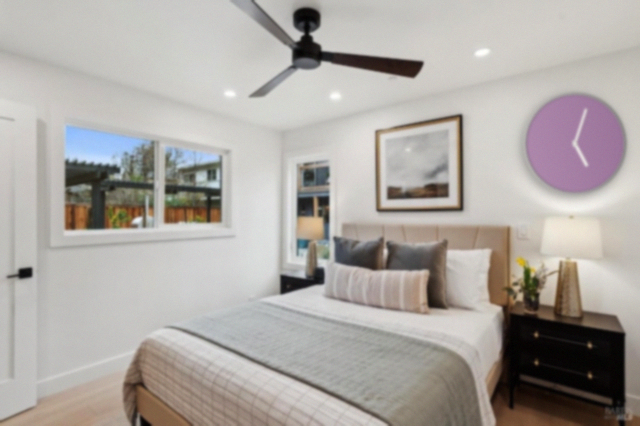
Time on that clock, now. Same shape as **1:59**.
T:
**5:03**
